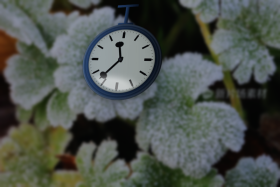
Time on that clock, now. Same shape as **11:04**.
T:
**11:37**
